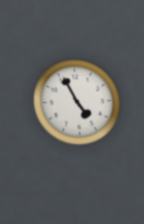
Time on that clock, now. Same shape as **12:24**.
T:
**4:56**
